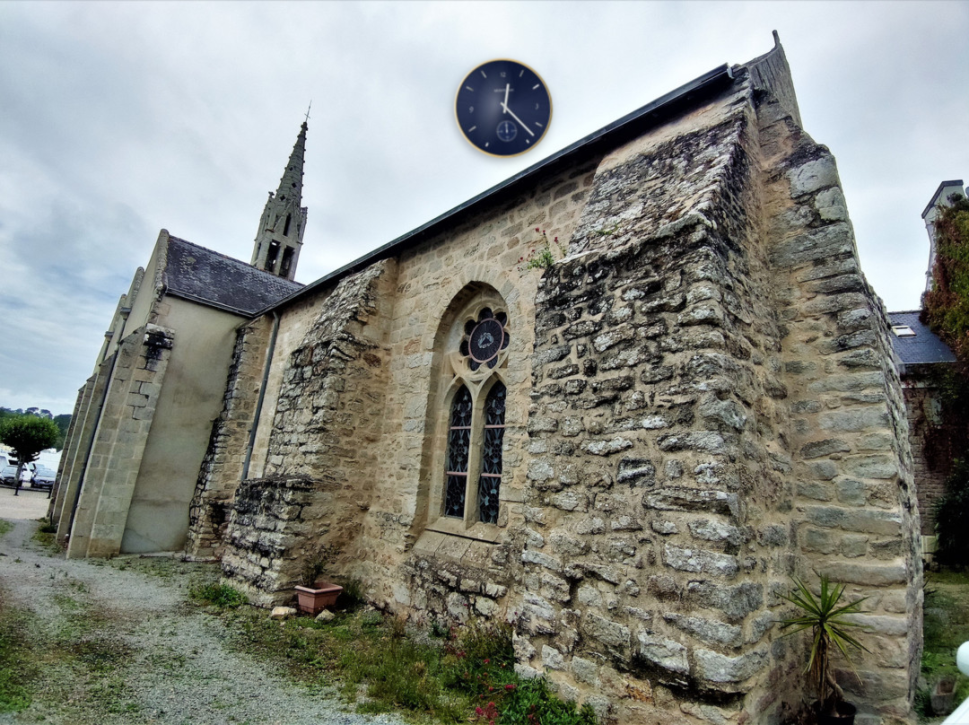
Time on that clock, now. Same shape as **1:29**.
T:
**12:23**
